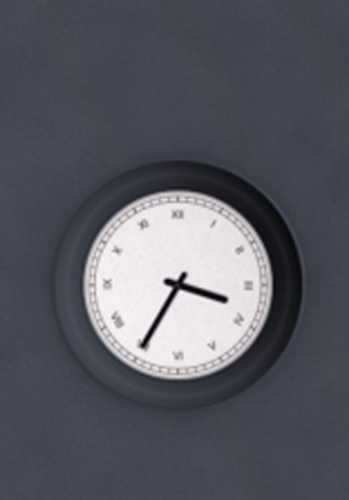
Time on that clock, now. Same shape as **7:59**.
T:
**3:35**
